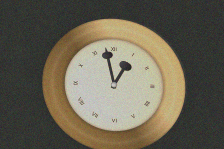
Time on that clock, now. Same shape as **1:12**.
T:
**12:58**
